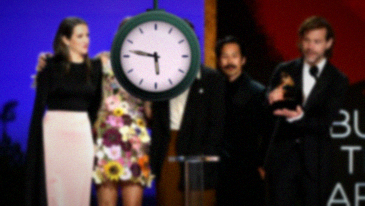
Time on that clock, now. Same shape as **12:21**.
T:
**5:47**
